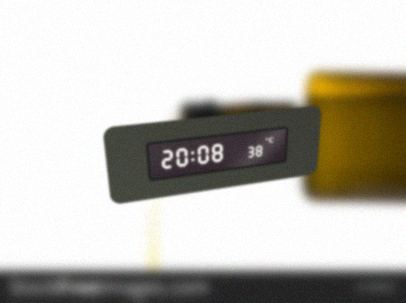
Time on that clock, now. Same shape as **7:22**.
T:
**20:08**
